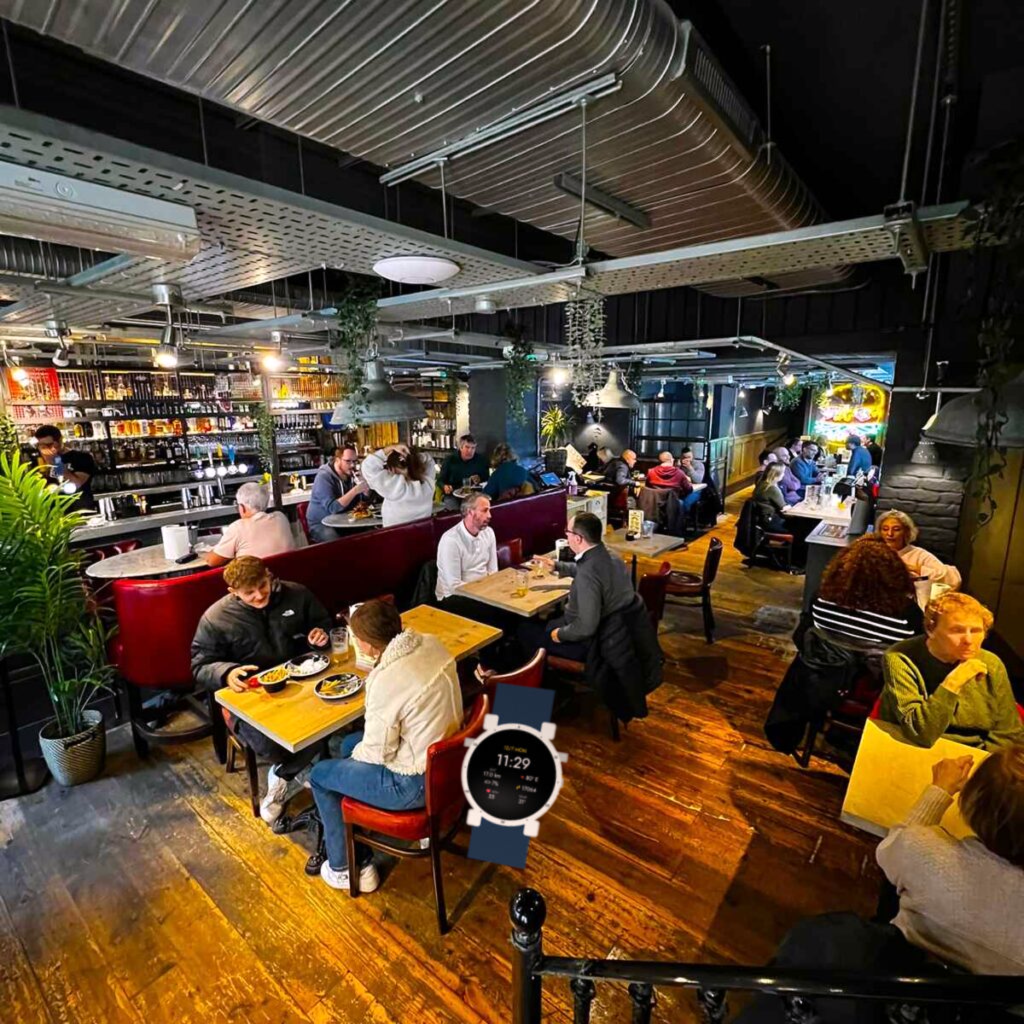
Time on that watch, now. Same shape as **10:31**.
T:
**11:29**
